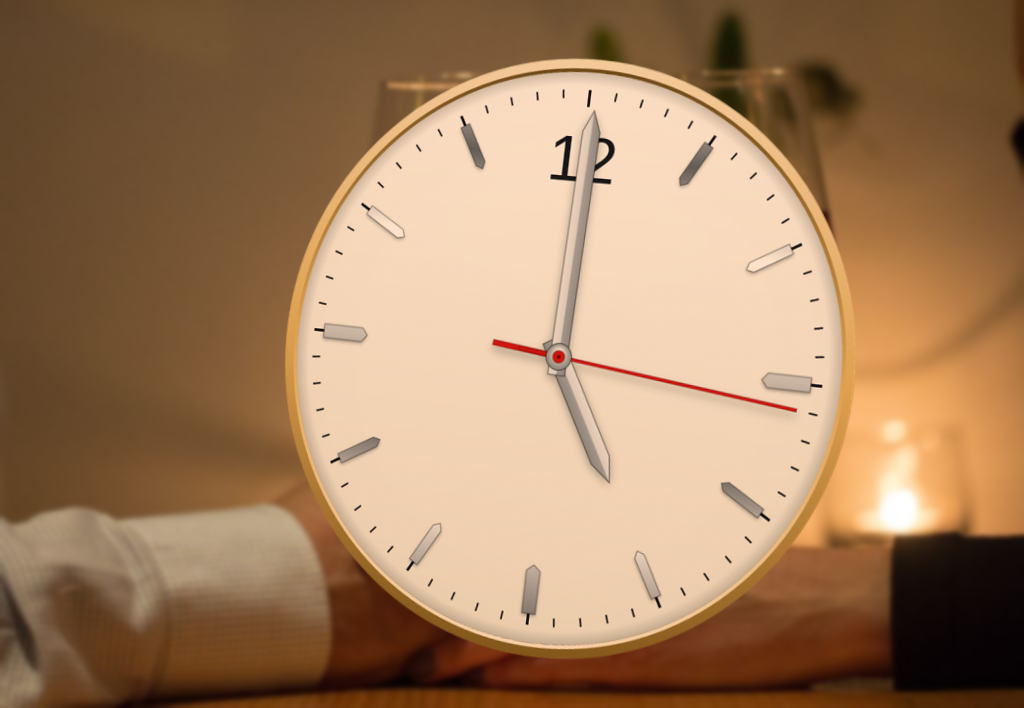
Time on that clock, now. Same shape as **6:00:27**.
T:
**5:00:16**
